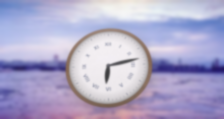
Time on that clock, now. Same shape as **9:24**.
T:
**6:13**
